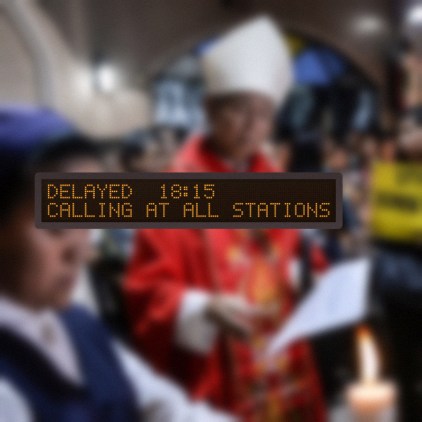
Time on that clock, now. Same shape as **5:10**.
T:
**18:15**
